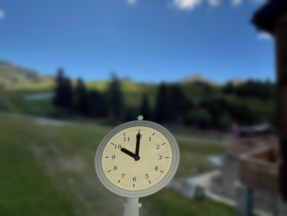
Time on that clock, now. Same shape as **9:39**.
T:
**10:00**
